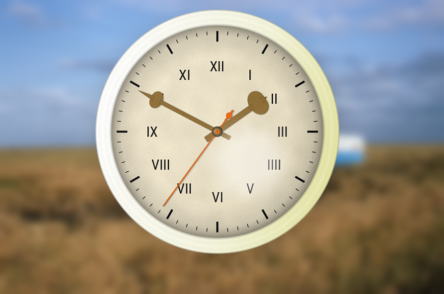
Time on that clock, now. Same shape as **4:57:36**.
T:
**1:49:36**
